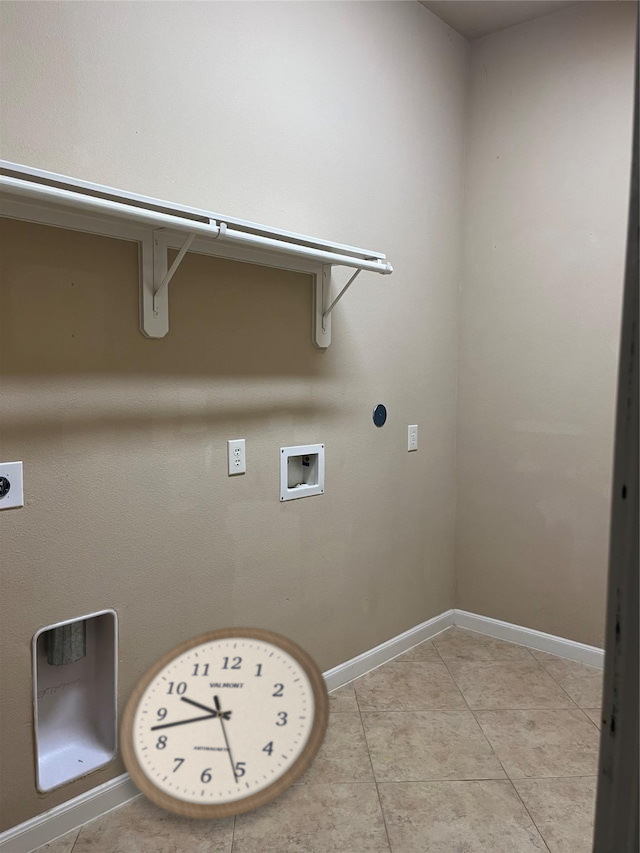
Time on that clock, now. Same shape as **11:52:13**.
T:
**9:42:26**
